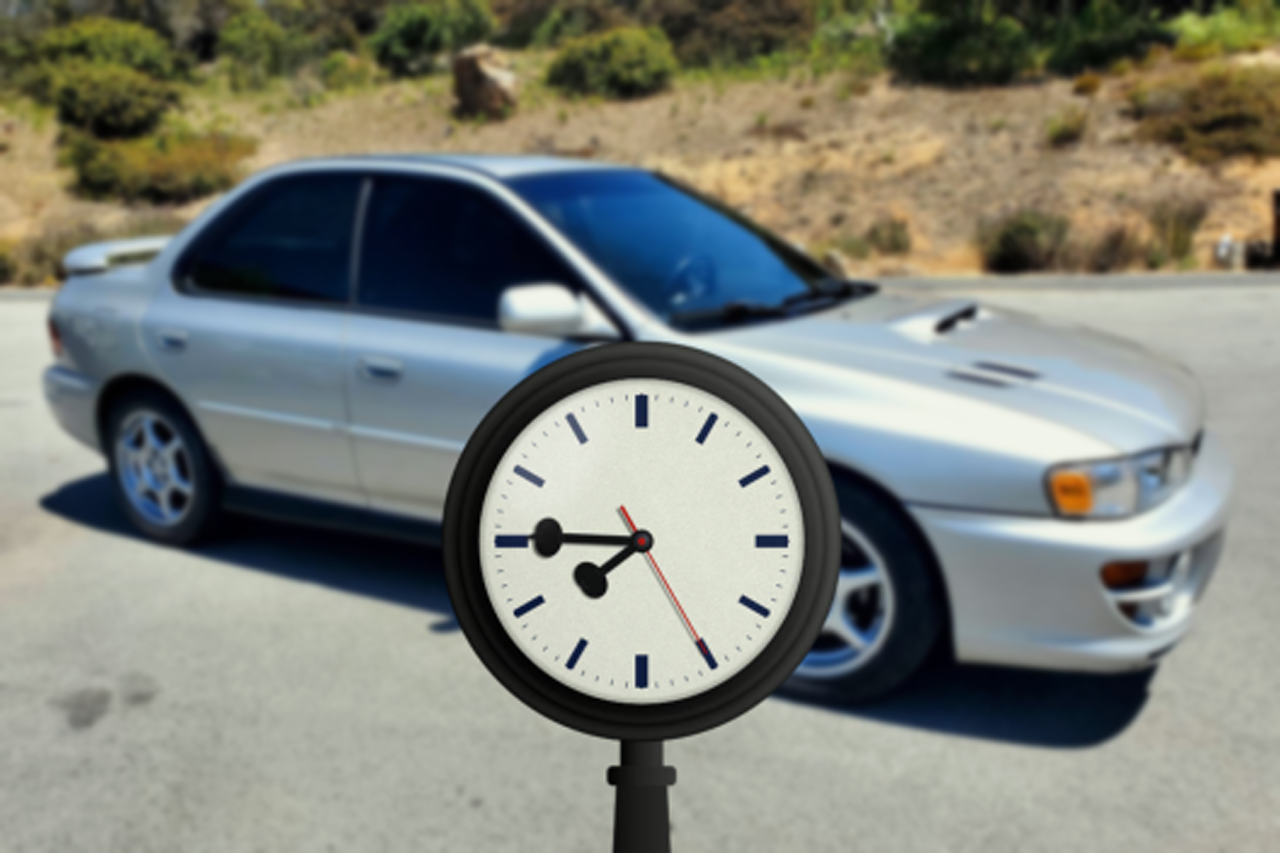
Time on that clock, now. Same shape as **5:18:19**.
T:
**7:45:25**
